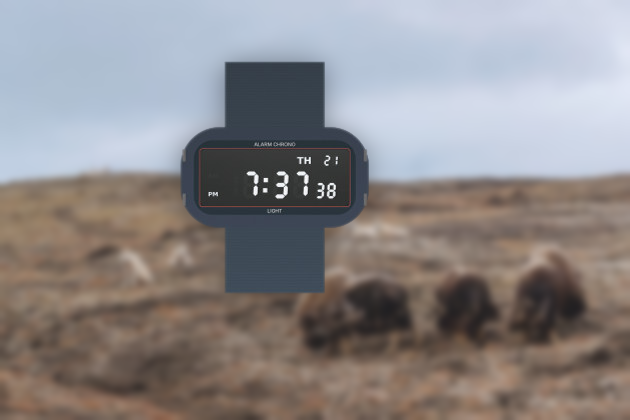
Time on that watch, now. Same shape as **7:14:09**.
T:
**7:37:38**
